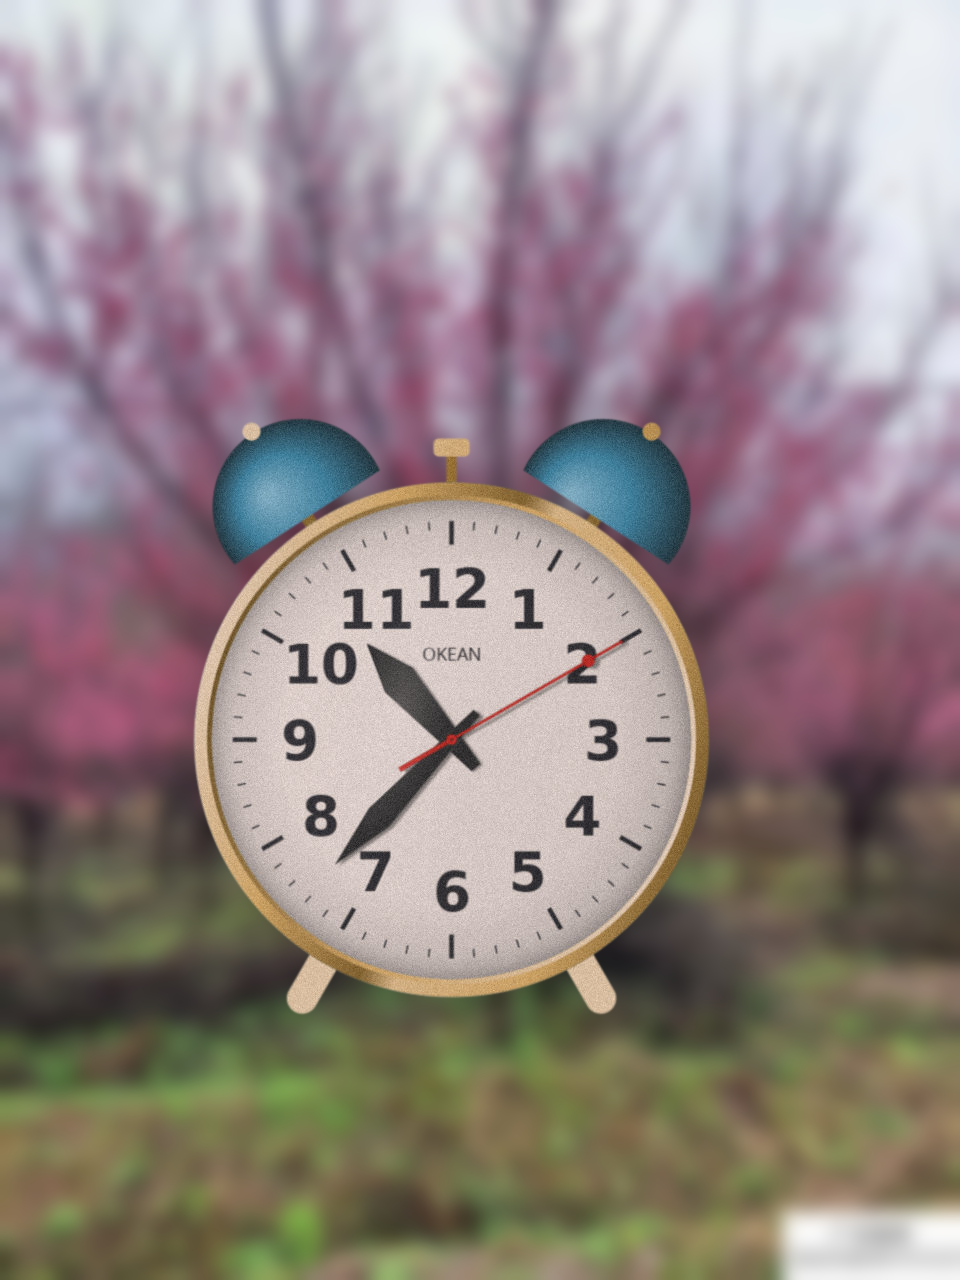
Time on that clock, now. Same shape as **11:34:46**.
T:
**10:37:10**
